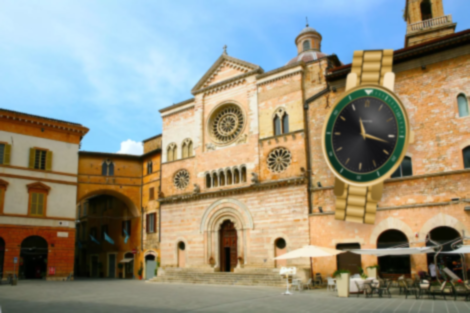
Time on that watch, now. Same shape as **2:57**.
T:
**11:17**
